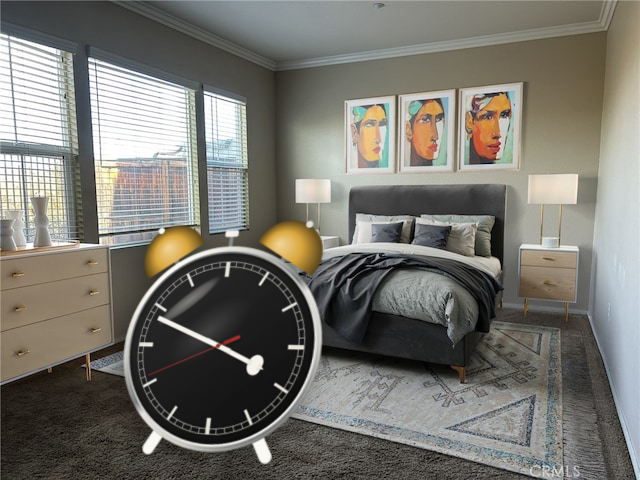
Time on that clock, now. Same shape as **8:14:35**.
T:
**3:48:41**
